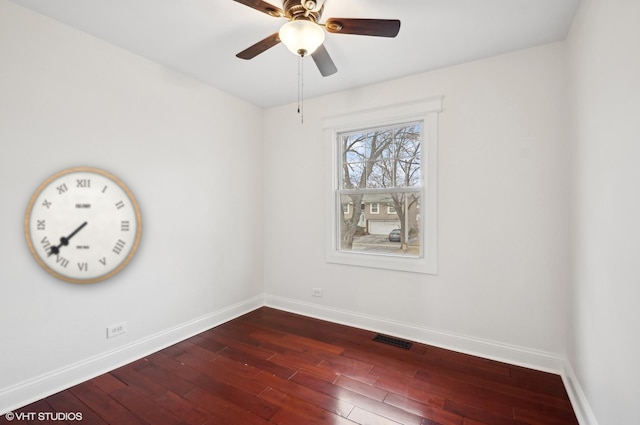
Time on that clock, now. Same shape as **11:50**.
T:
**7:38**
